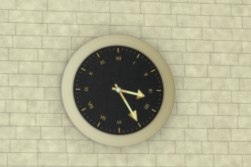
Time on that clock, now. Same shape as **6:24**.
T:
**3:25**
